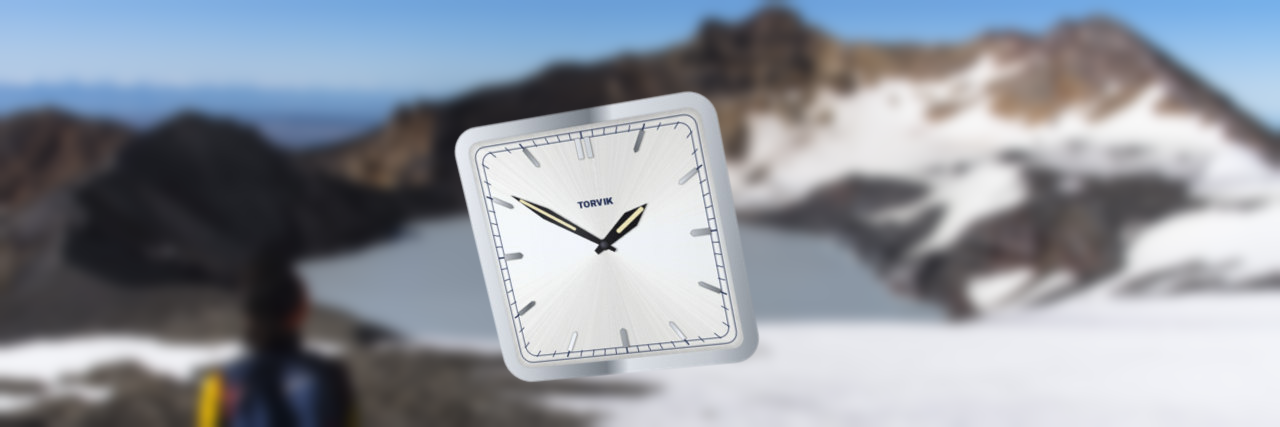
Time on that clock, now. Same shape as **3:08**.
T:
**1:51**
